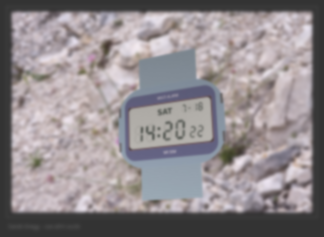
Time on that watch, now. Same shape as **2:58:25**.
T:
**14:20:22**
